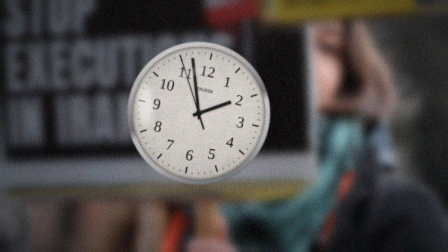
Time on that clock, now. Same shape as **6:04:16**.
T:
**1:56:55**
